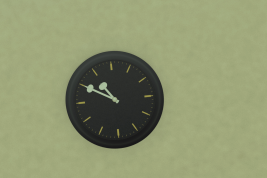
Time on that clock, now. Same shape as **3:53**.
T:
**10:50**
